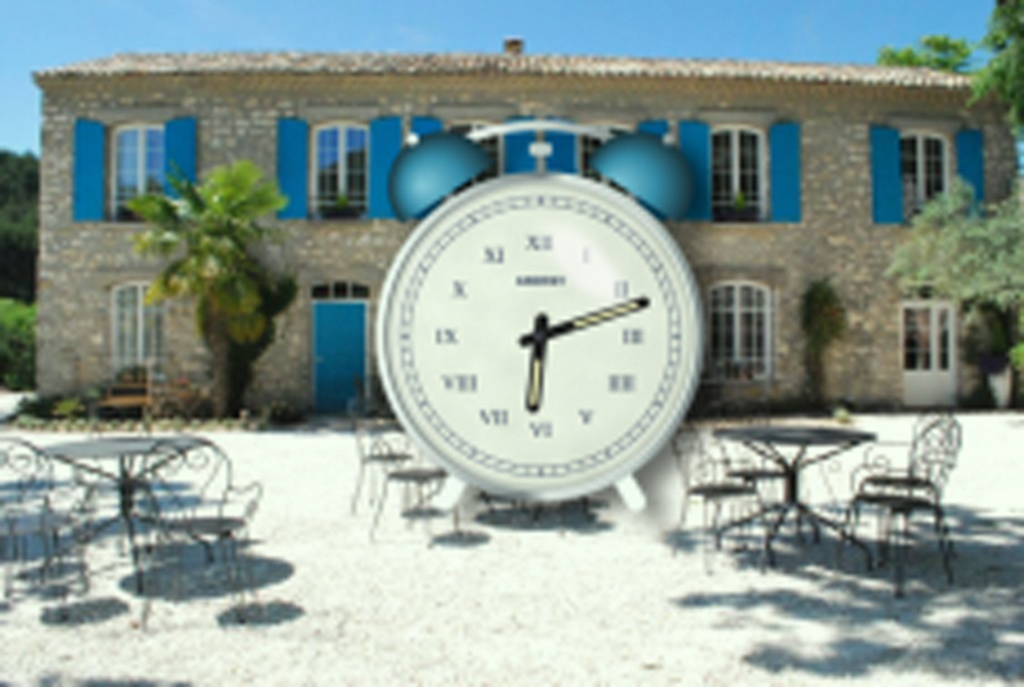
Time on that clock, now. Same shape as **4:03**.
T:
**6:12**
